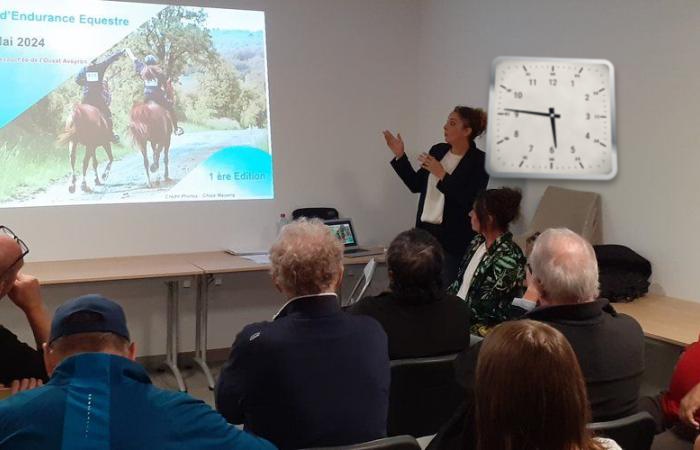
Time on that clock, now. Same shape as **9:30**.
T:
**5:46**
